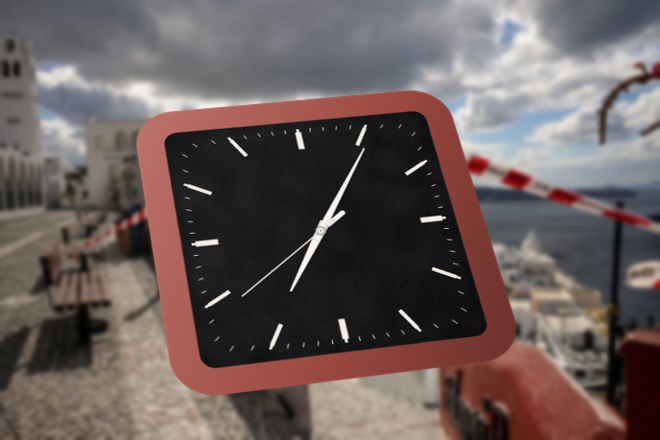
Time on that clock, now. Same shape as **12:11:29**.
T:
**7:05:39**
